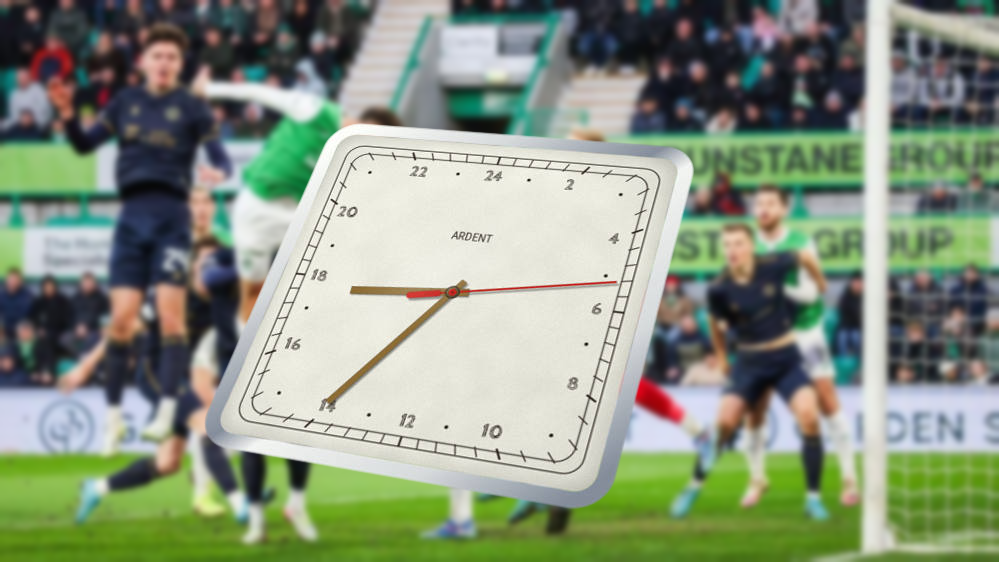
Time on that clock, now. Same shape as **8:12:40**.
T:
**17:35:13**
